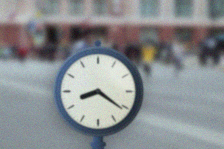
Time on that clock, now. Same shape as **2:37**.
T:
**8:21**
